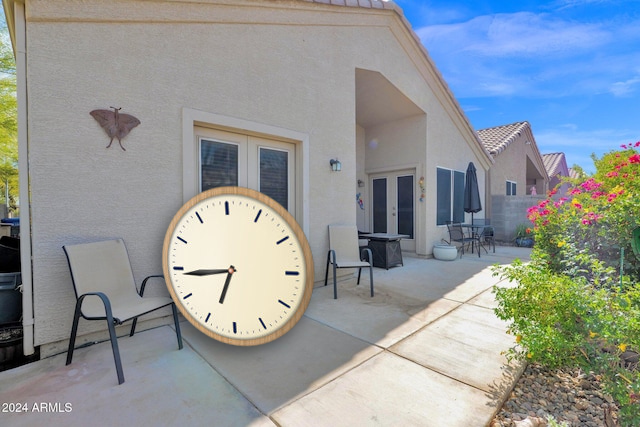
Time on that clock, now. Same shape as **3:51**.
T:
**6:44**
